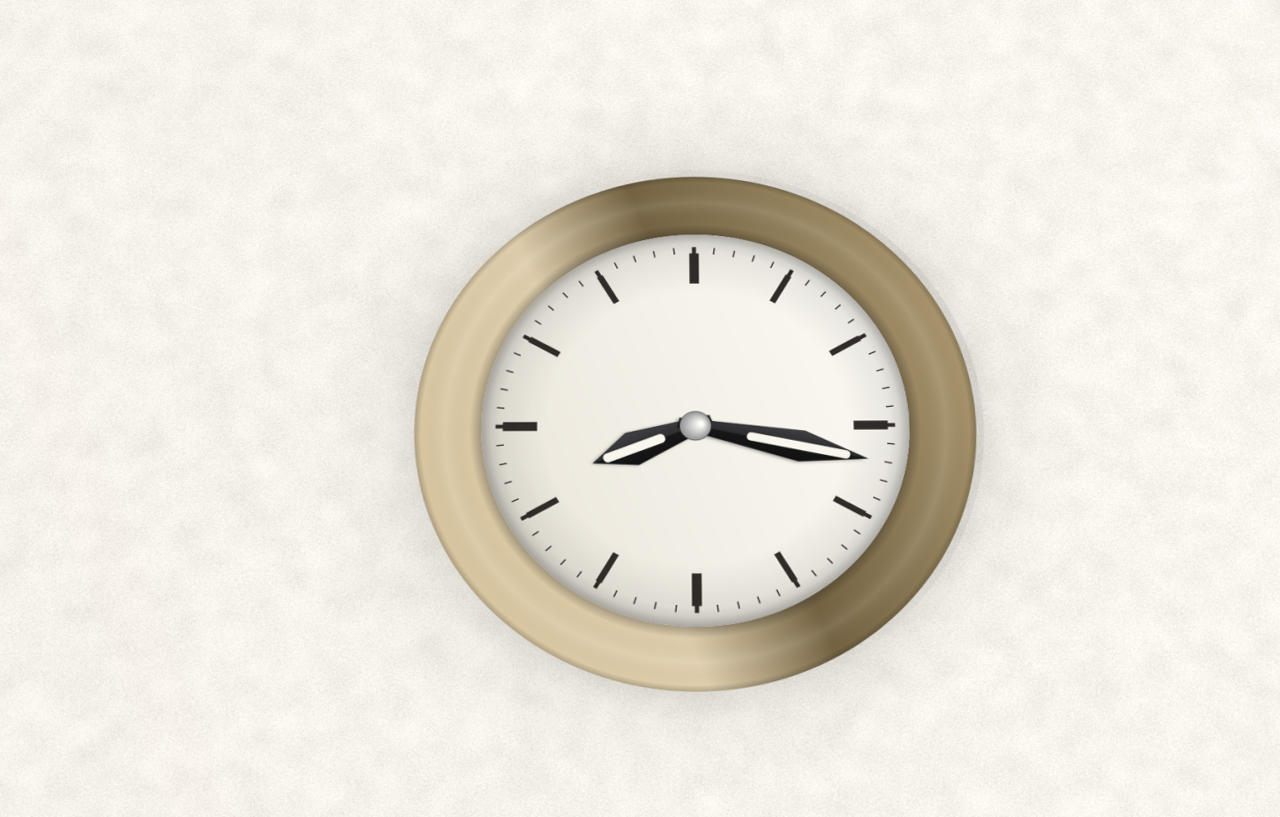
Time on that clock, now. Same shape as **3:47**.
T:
**8:17**
